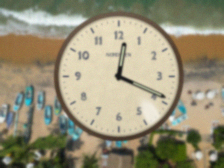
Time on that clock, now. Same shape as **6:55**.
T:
**12:19**
